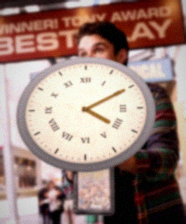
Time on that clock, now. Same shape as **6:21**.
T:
**4:10**
